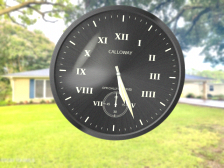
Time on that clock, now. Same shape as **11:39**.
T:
**5:26**
